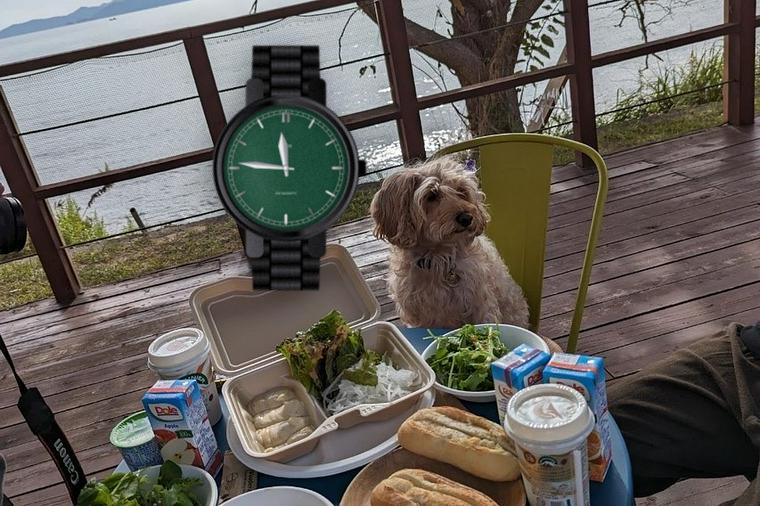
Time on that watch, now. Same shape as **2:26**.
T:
**11:46**
